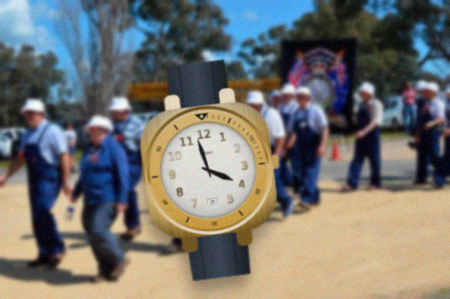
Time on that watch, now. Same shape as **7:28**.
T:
**3:58**
